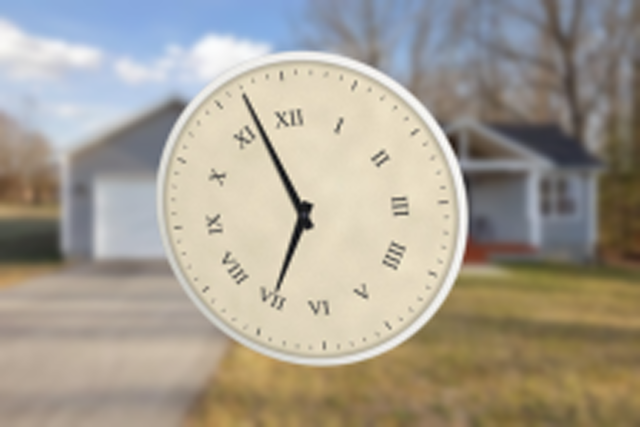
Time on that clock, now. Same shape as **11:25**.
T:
**6:57**
